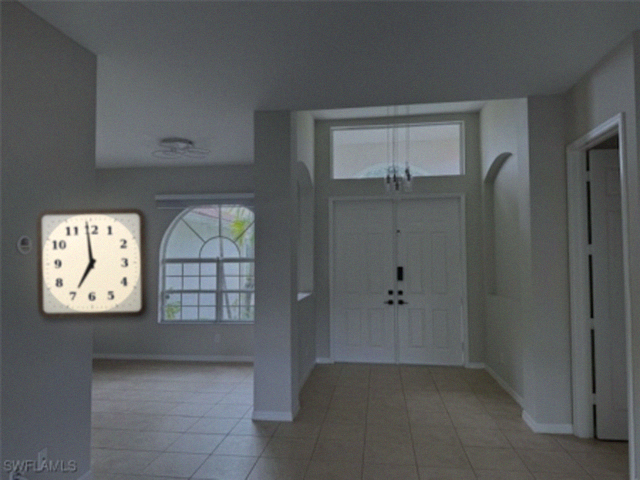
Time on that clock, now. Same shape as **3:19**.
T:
**6:59**
